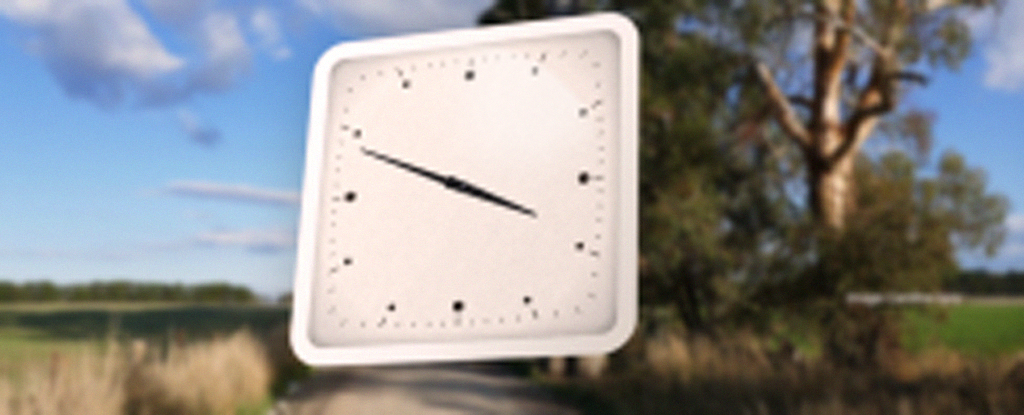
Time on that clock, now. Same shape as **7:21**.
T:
**3:49**
